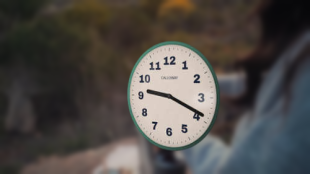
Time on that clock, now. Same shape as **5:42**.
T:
**9:19**
